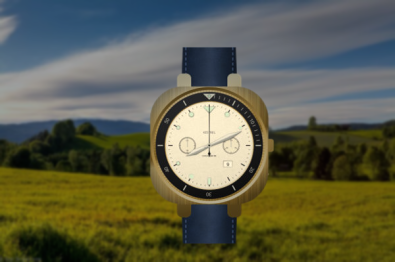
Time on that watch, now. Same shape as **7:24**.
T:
**8:11**
